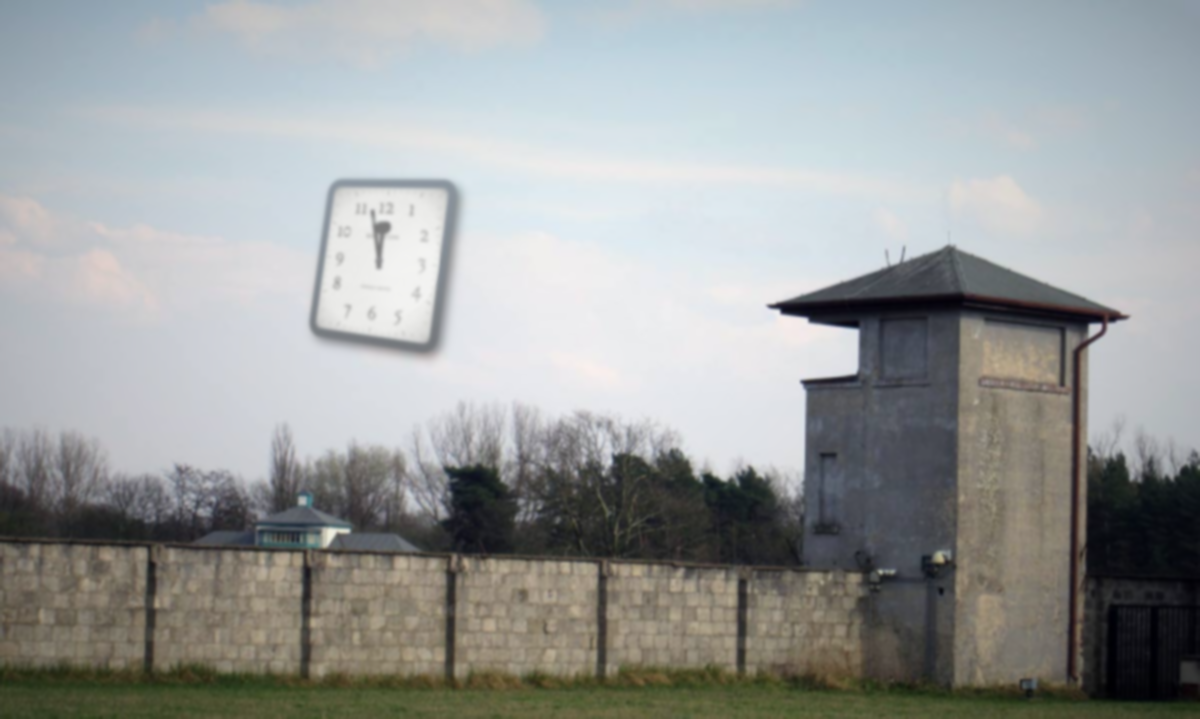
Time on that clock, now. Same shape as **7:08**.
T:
**11:57**
